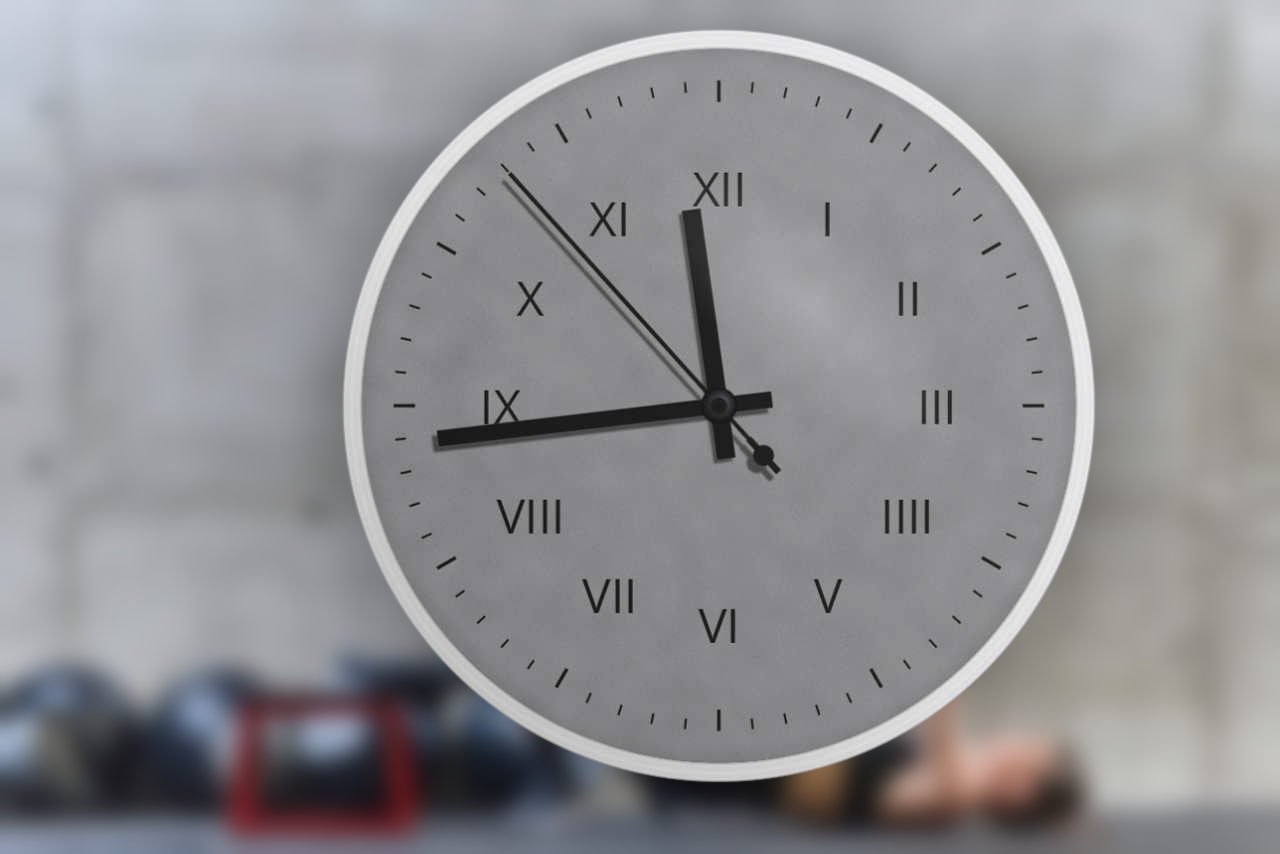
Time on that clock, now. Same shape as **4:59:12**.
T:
**11:43:53**
